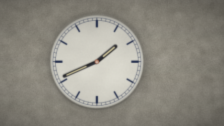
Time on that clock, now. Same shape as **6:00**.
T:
**1:41**
